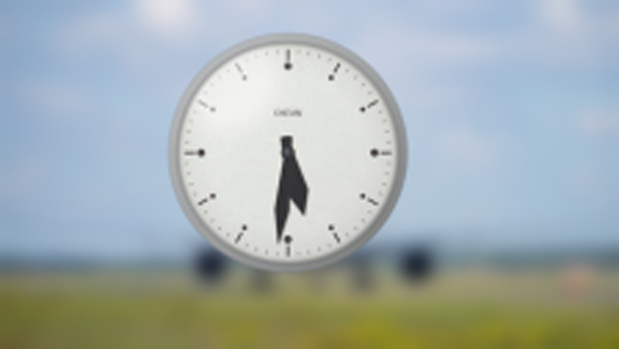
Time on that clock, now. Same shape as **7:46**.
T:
**5:31**
